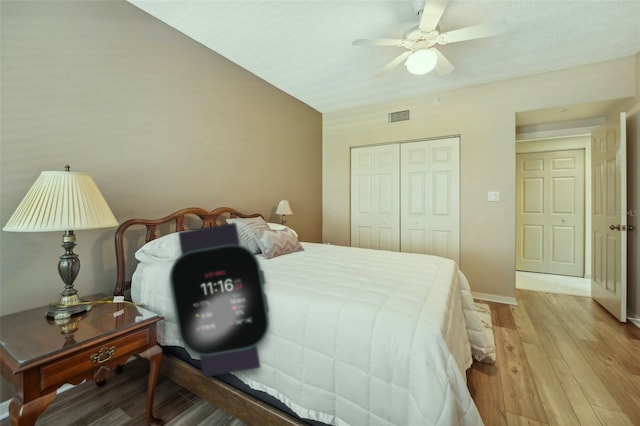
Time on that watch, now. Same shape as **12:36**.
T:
**11:16**
